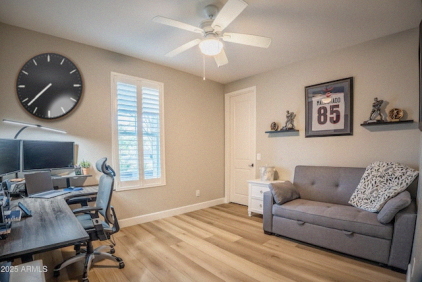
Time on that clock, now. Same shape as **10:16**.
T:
**7:38**
